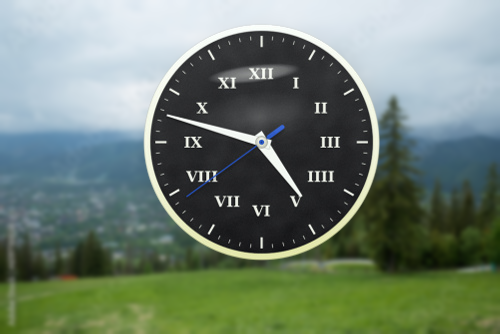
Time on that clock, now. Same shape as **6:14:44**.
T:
**4:47:39**
